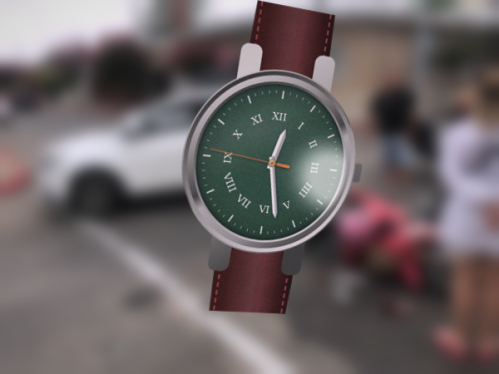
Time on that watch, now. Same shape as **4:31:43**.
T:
**12:27:46**
